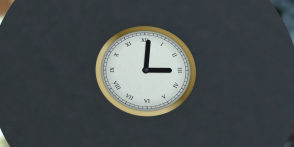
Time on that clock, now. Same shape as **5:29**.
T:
**3:01**
